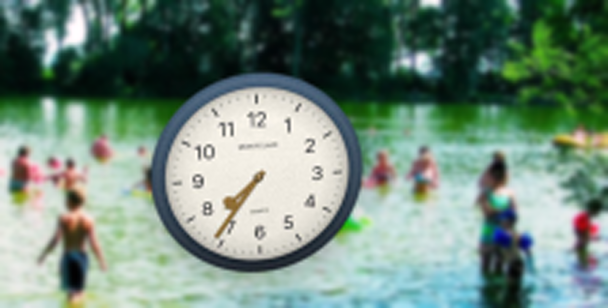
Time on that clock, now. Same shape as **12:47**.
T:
**7:36**
